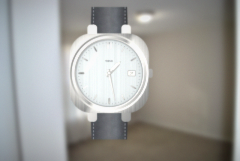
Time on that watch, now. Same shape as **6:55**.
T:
**1:28**
